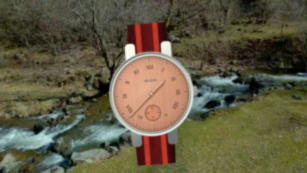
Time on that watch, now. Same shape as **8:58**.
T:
**1:38**
